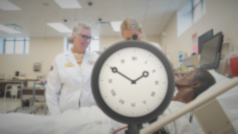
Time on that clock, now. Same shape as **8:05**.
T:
**1:50**
